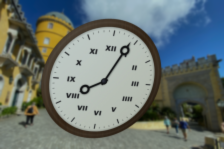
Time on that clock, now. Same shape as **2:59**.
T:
**8:04**
